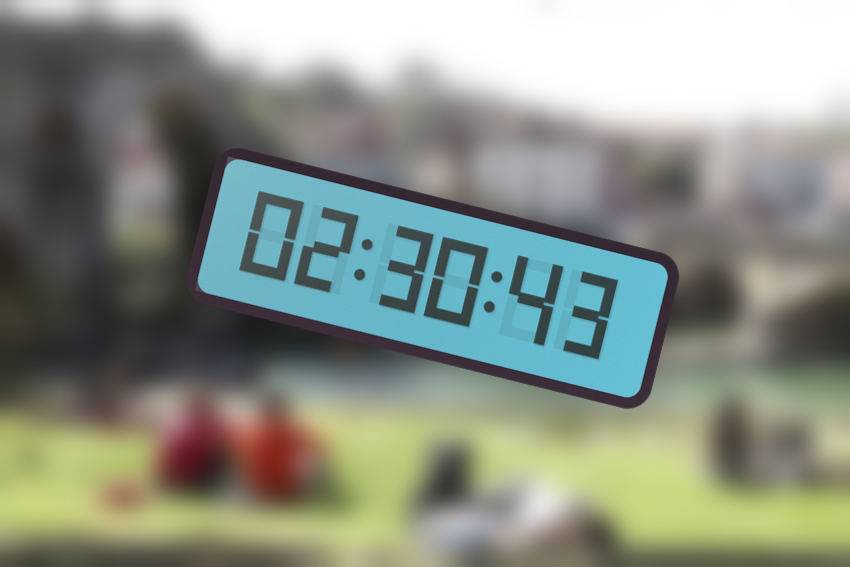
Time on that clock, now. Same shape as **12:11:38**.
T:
**2:30:43**
